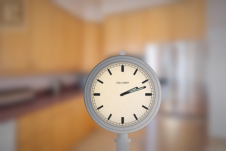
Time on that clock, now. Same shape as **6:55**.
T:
**2:12**
